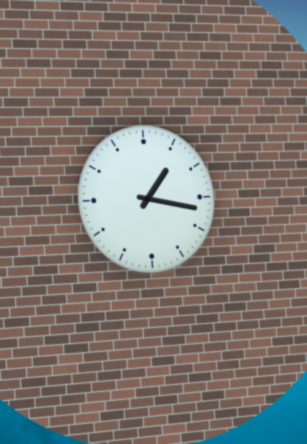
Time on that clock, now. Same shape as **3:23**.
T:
**1:17**
